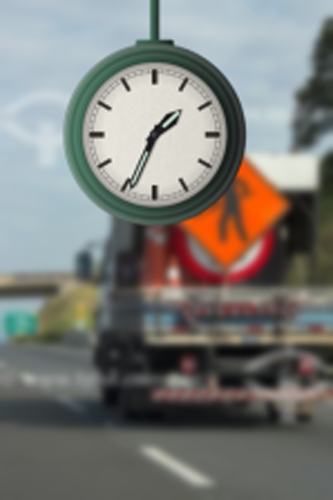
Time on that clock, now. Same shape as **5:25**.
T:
**1:34**
